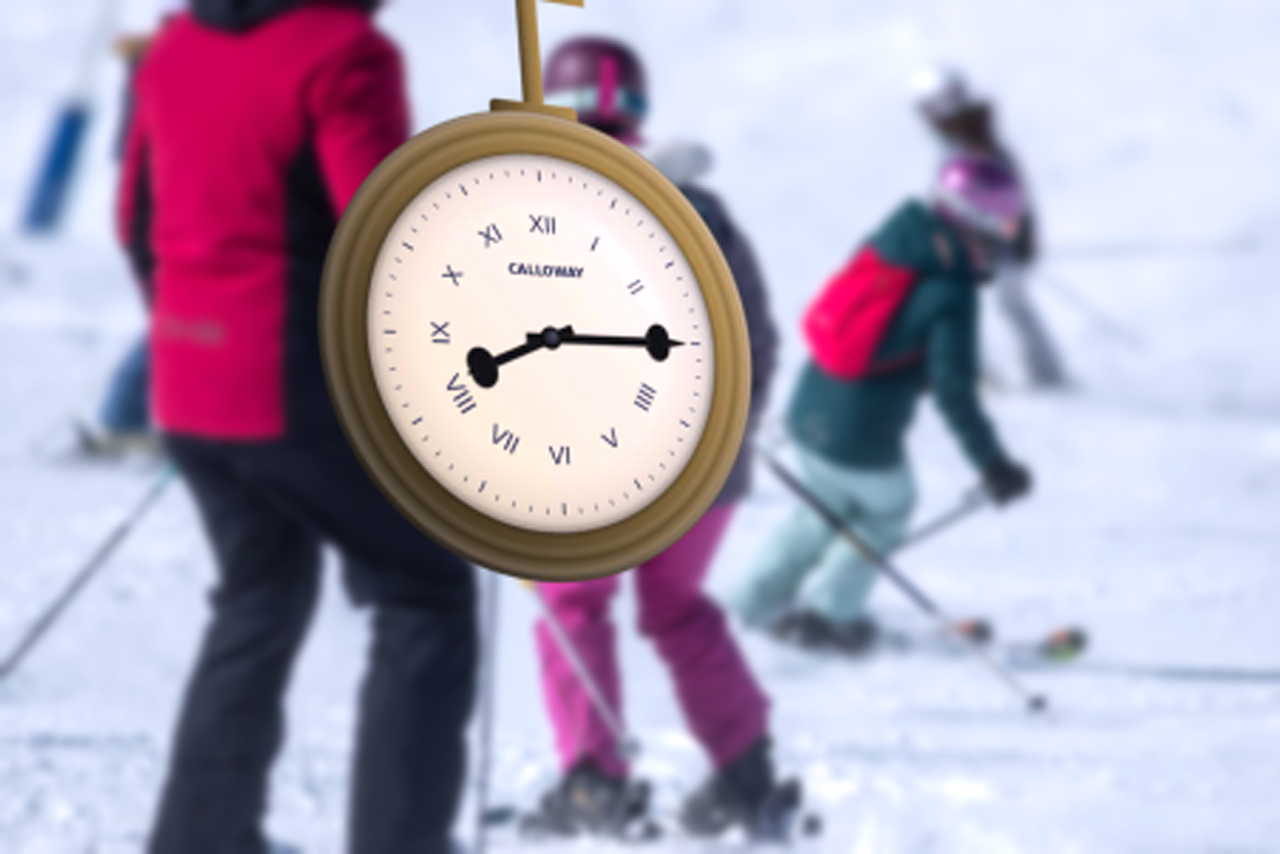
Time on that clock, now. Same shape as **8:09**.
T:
**8:15**
